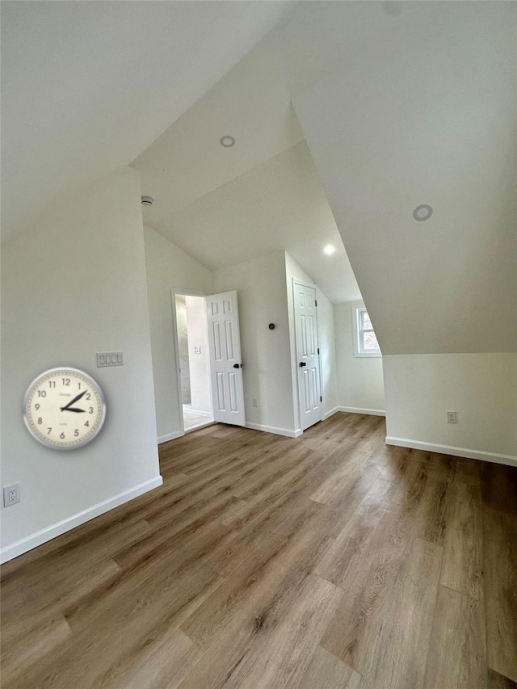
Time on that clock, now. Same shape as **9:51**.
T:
**3:08**
